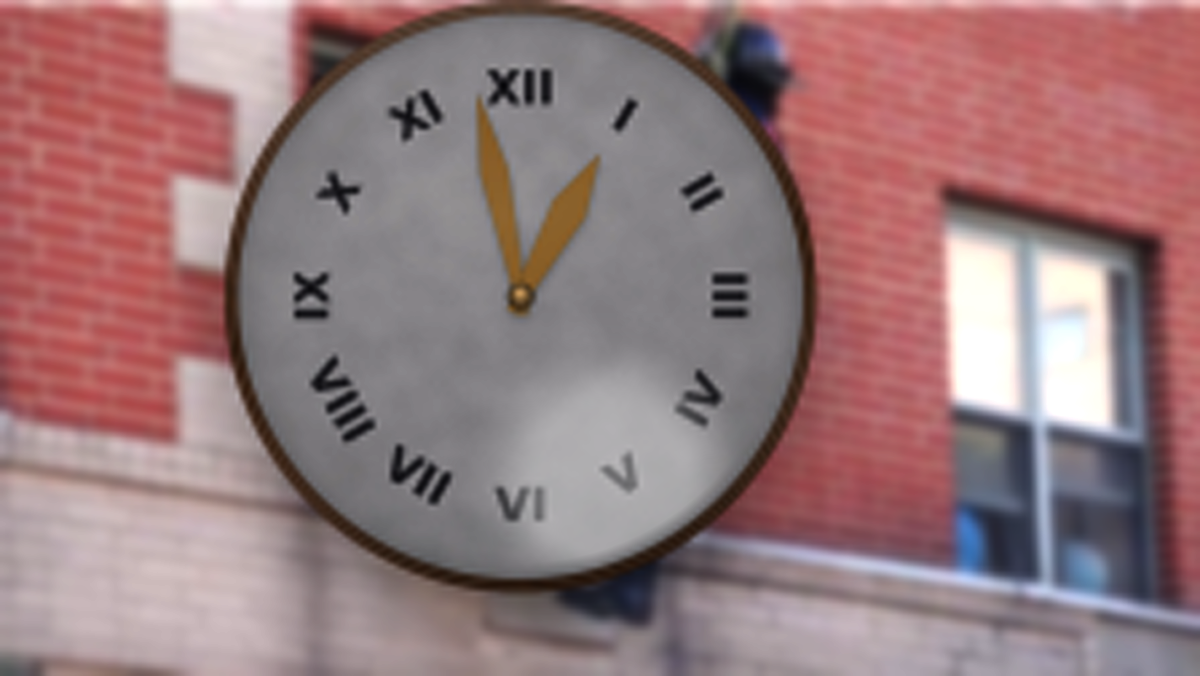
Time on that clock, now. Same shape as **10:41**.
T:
**12:58**
